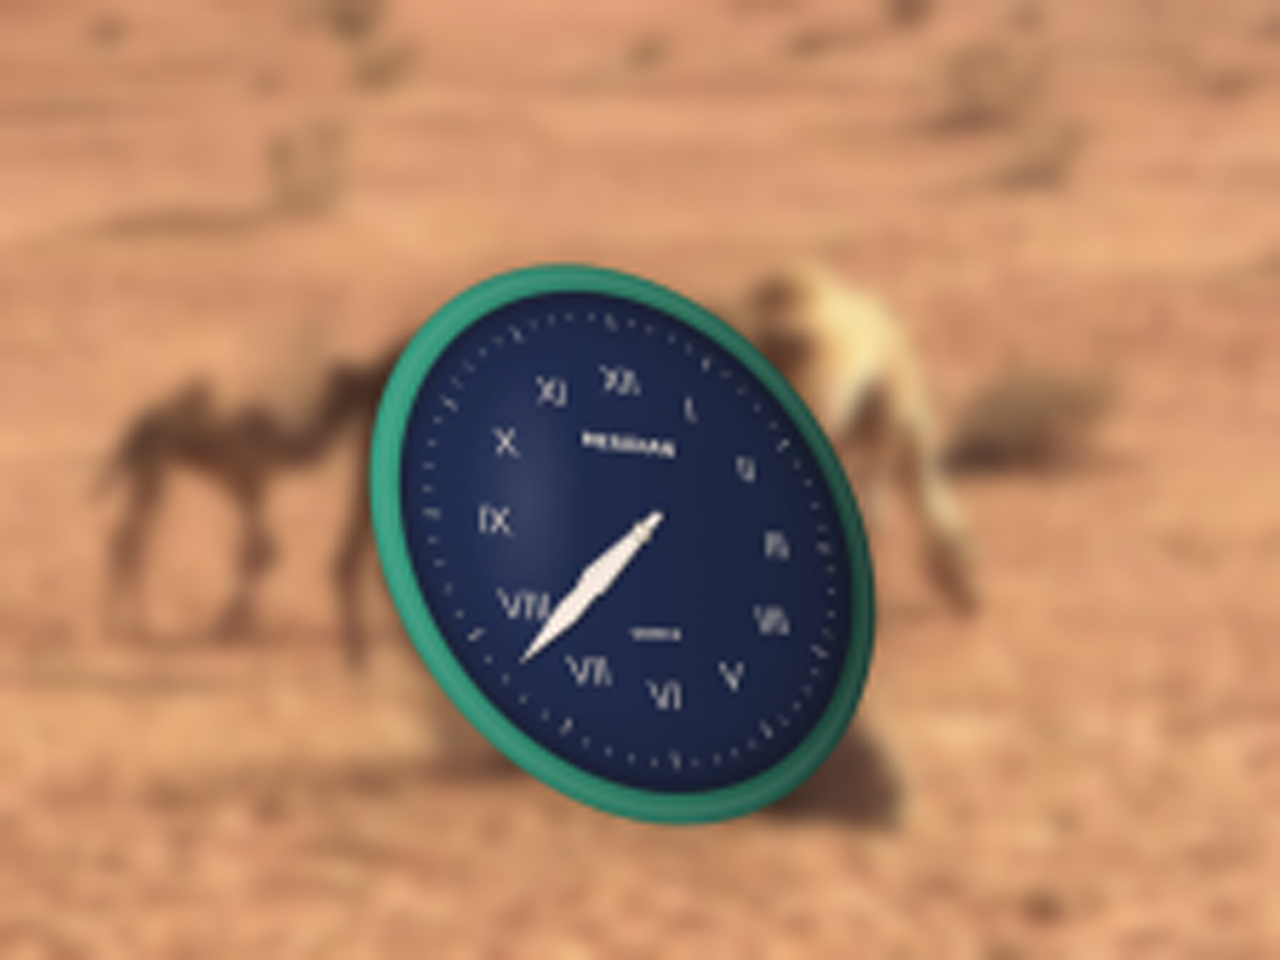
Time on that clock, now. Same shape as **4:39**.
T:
**7:38**
